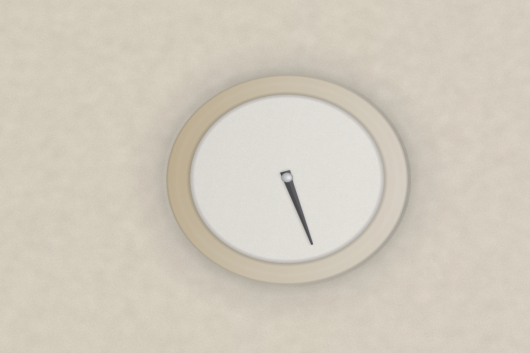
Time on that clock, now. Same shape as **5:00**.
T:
**5:27**
